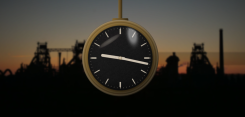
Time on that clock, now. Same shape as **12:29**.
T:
**9:17**
